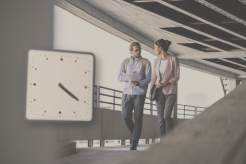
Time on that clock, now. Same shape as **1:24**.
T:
**4:21**
